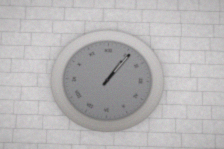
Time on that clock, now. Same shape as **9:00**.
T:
**1:06**
